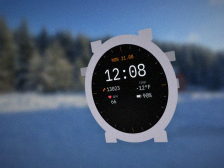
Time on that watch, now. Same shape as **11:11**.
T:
**12:08**
